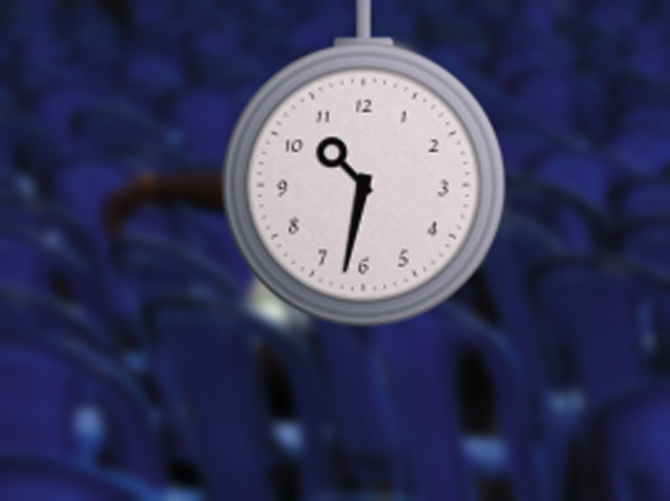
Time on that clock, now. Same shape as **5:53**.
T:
**10:32**
